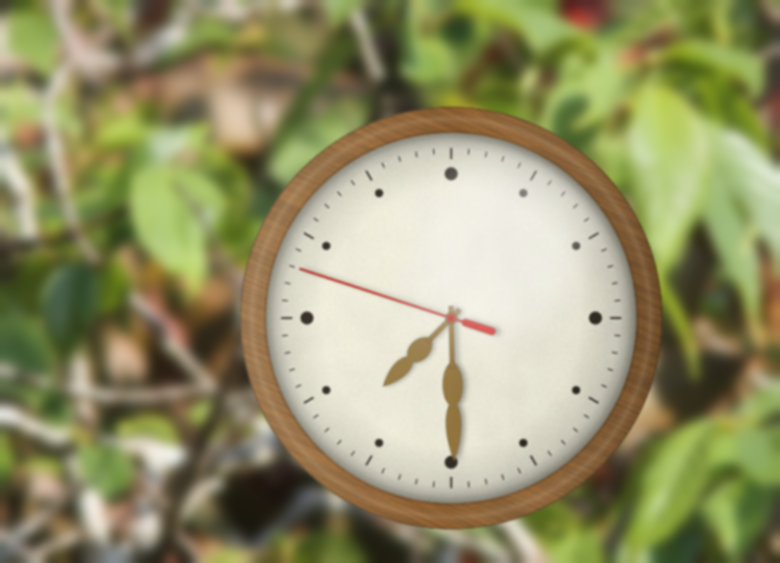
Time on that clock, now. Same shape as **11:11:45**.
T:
**7:29:48**
